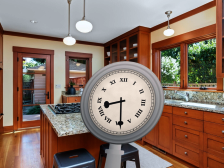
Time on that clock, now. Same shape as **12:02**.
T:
**8:29**
